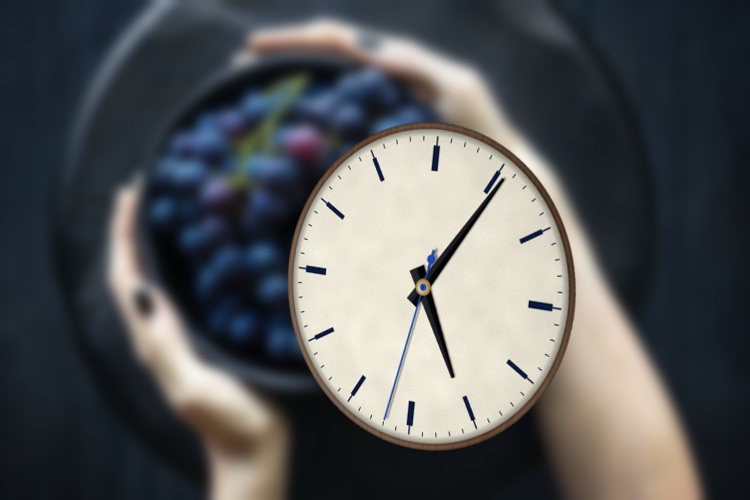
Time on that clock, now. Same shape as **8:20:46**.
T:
**5:05:32**
